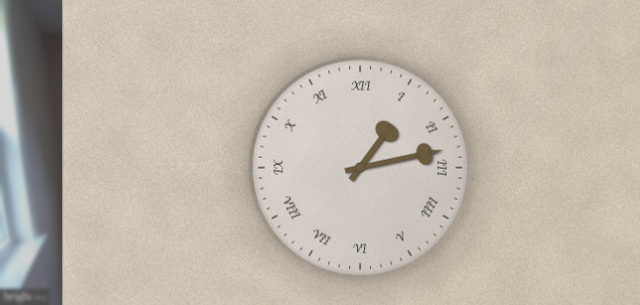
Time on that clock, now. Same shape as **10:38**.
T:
**1:13**
